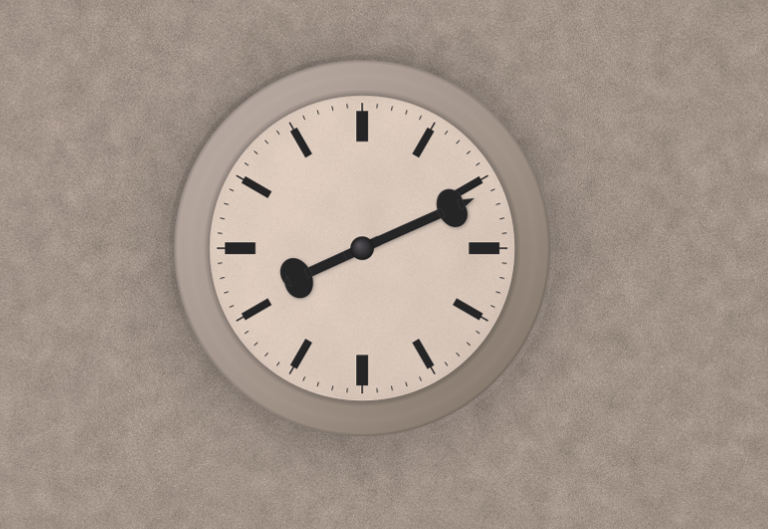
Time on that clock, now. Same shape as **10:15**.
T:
**8:11**
